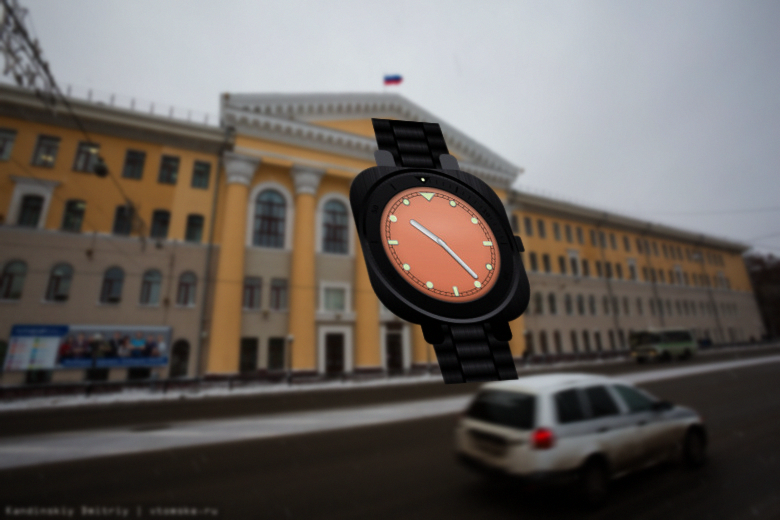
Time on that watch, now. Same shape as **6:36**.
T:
**10:24**
